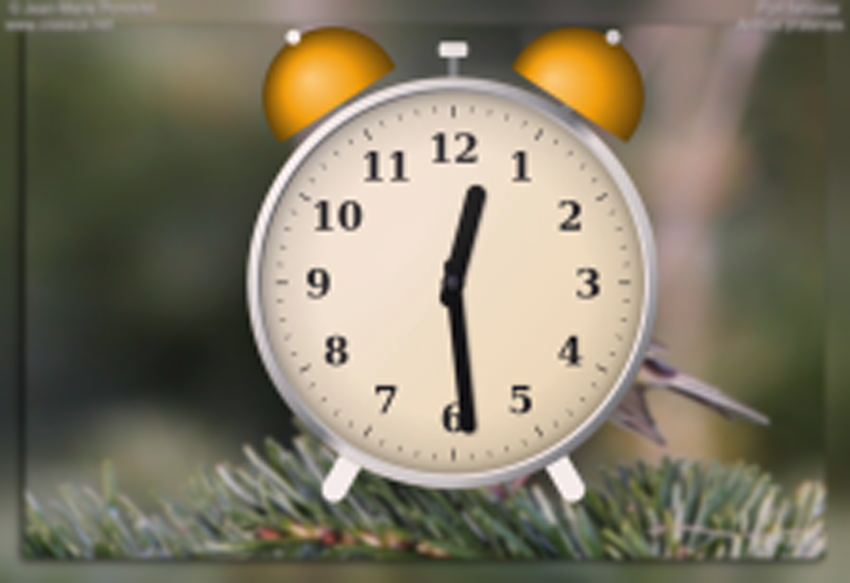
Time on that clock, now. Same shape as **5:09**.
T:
**12:29**
